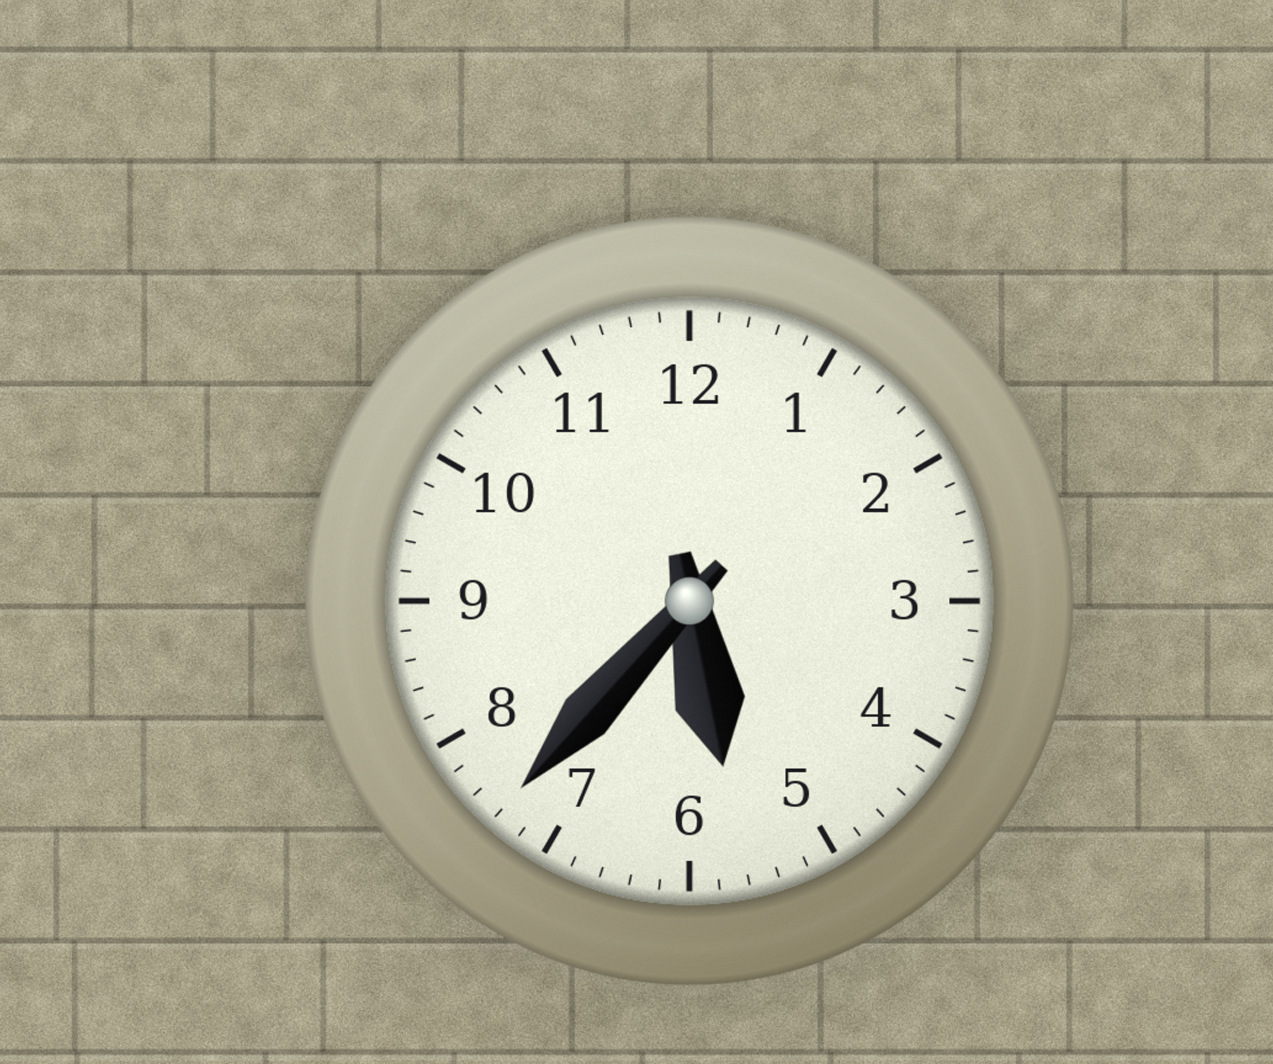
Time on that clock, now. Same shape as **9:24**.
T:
**5:37**
